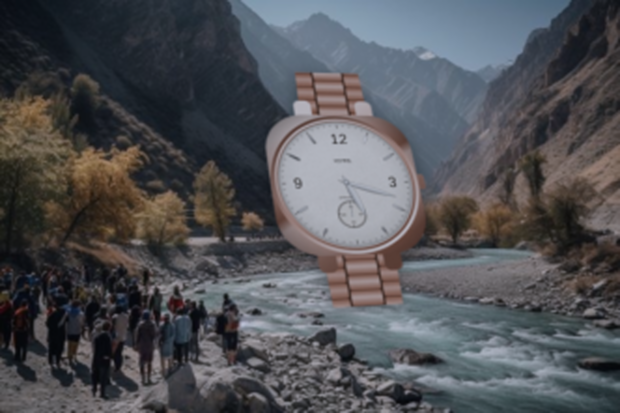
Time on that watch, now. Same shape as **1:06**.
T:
**5:18**
